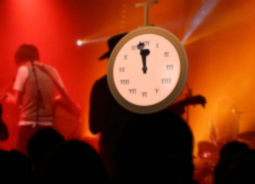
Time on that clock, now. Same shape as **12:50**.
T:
**11:58**
